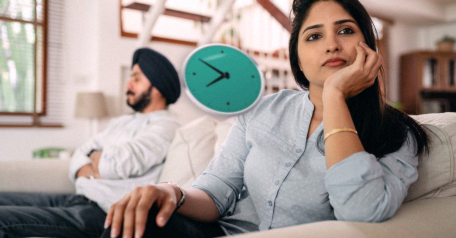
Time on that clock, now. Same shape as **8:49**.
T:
**7:51**
